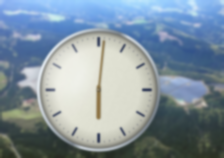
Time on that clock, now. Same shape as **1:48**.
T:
**6:01**
